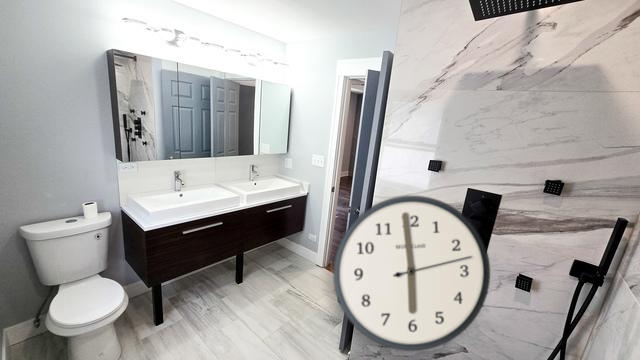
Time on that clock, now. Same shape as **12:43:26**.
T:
**5:59:13**
